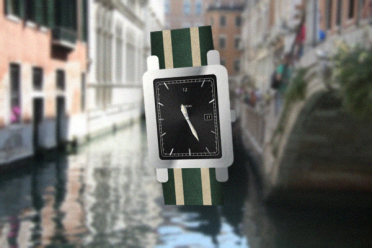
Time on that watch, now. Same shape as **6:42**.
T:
**11:26**
